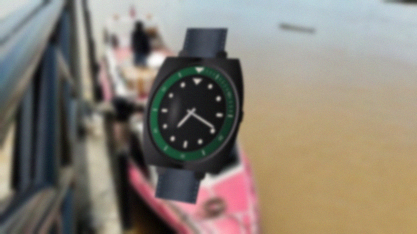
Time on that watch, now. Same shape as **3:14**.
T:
**7:19**
